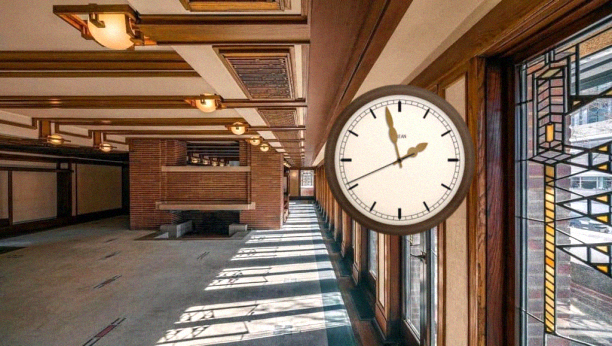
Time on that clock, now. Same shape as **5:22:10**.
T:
**1:57:41**
